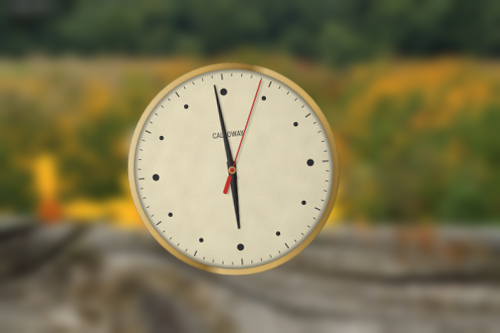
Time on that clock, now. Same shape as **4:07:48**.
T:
**5:59:04**
